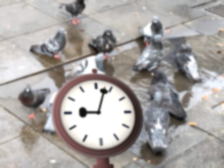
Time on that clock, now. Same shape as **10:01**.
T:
**9:03**
